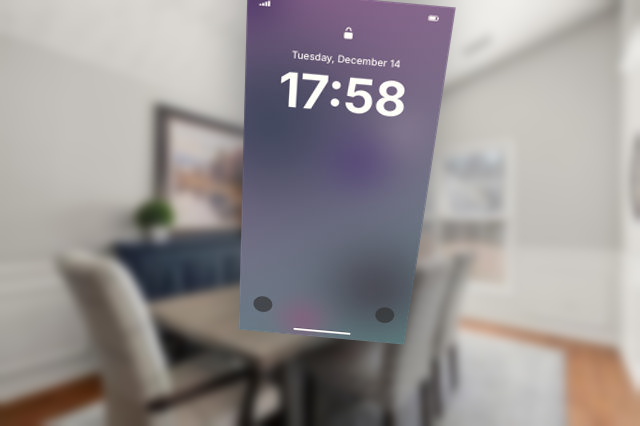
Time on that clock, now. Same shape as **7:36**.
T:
**17:58**
